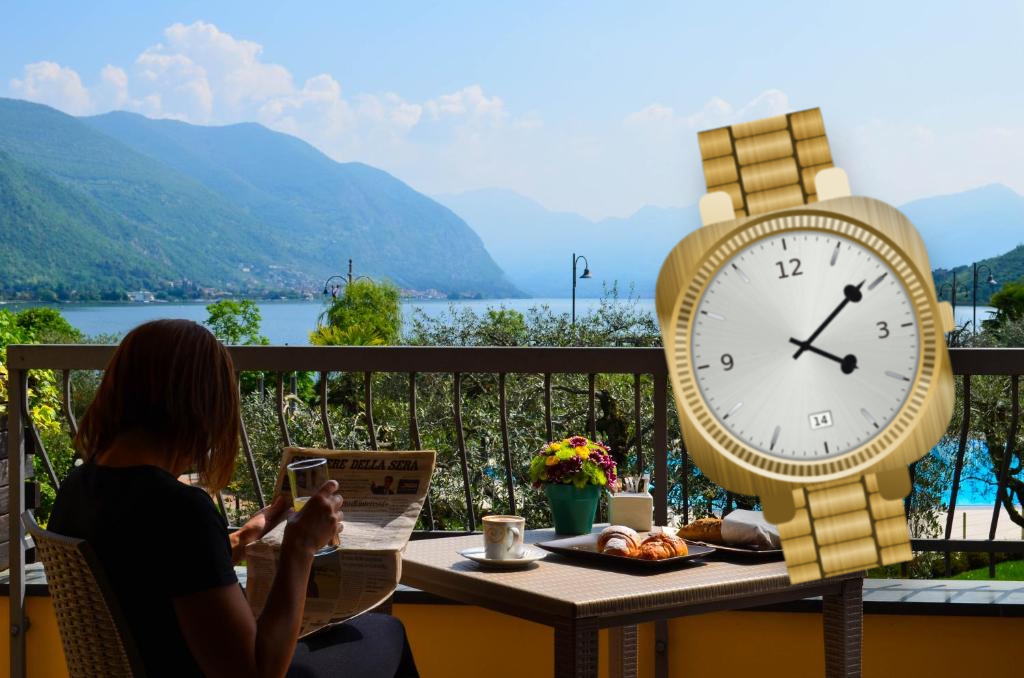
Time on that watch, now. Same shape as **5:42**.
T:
**4:09**
